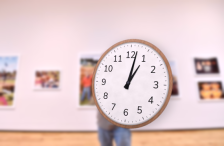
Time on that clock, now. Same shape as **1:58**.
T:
**1:02**
